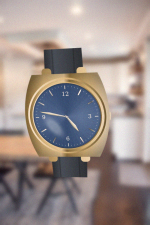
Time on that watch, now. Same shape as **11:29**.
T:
**4:47**
